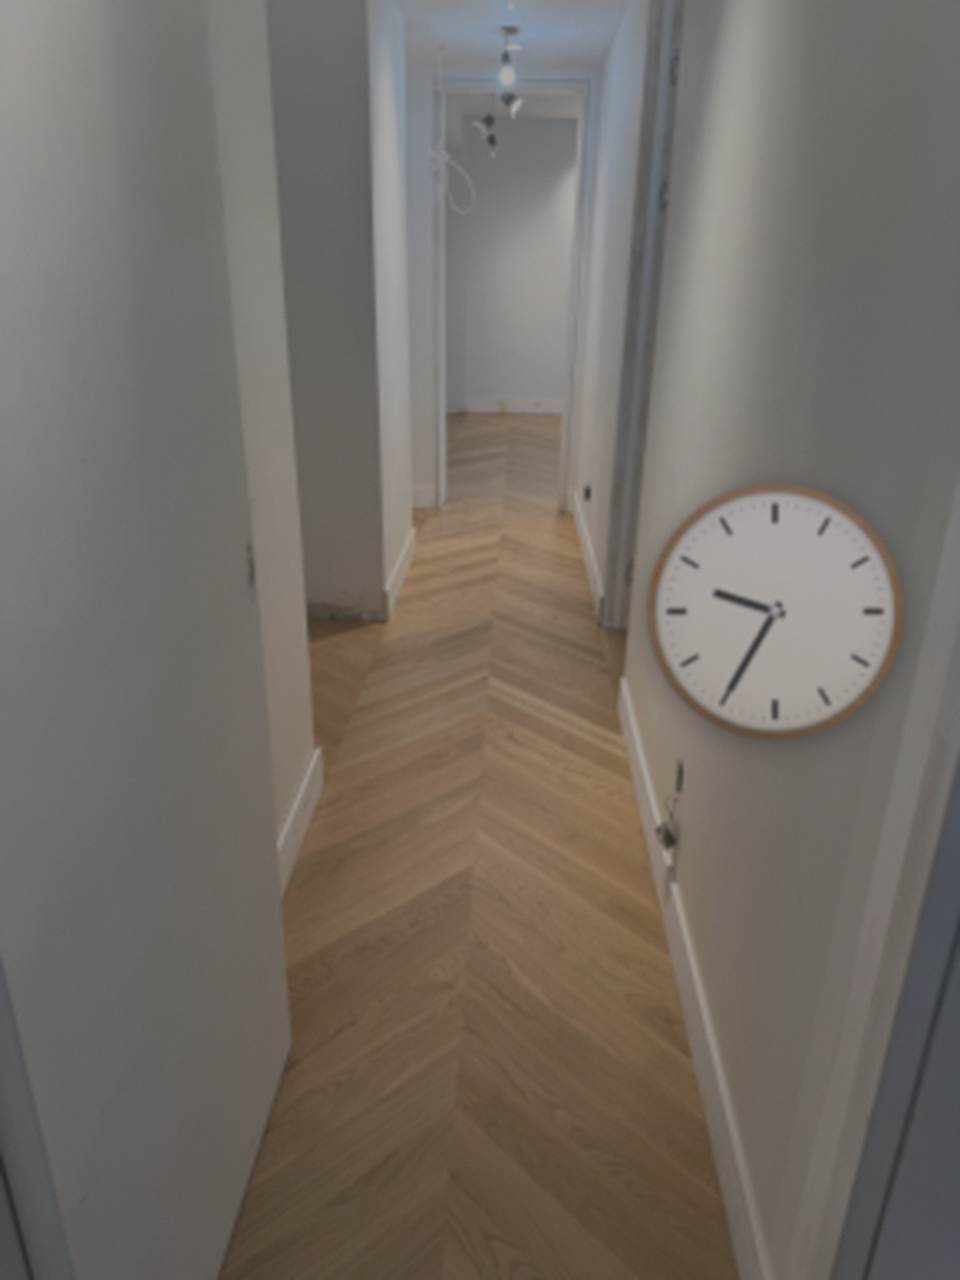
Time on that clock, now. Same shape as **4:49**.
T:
**9:35**
